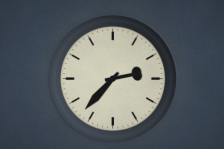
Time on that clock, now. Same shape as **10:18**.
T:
**2:37**
